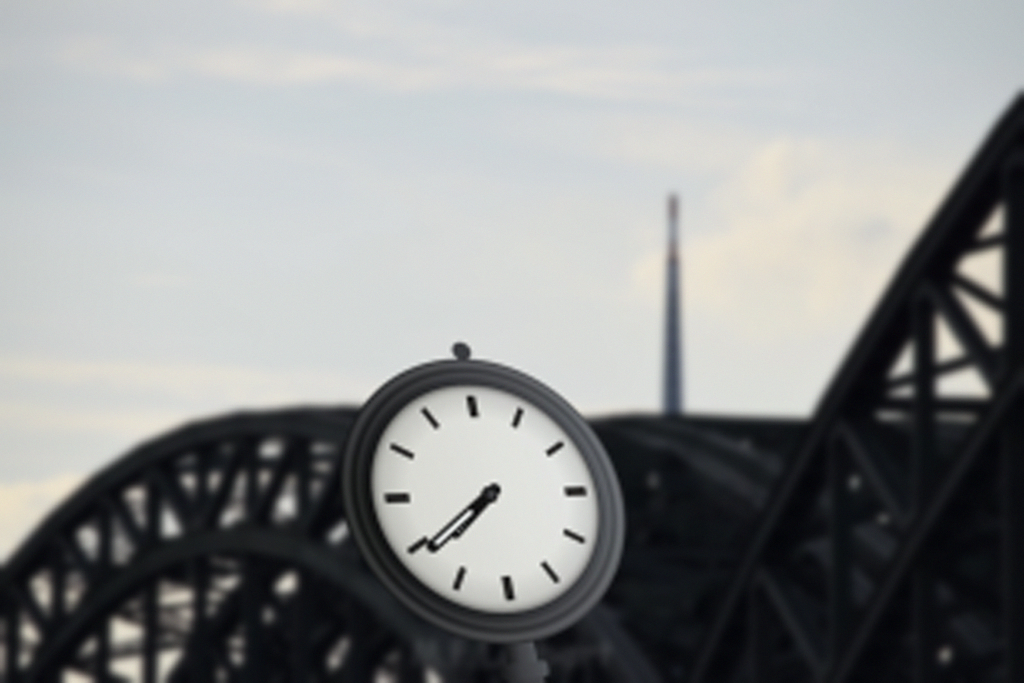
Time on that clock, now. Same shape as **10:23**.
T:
**7:39**
